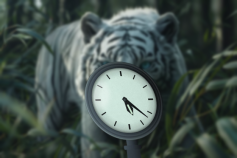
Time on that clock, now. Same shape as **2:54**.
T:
**5:22**
